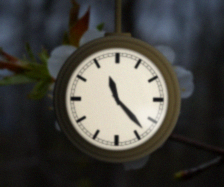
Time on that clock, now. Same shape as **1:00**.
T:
**11:23**
